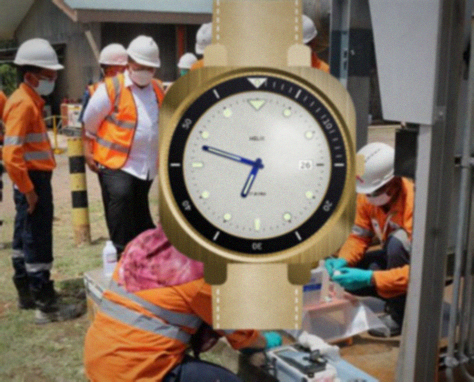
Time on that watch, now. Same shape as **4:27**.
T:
**6:48**
